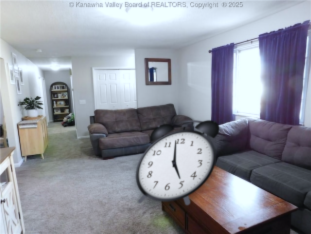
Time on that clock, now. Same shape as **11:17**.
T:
**4:58**
